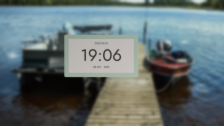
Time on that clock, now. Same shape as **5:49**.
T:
**19:06**
